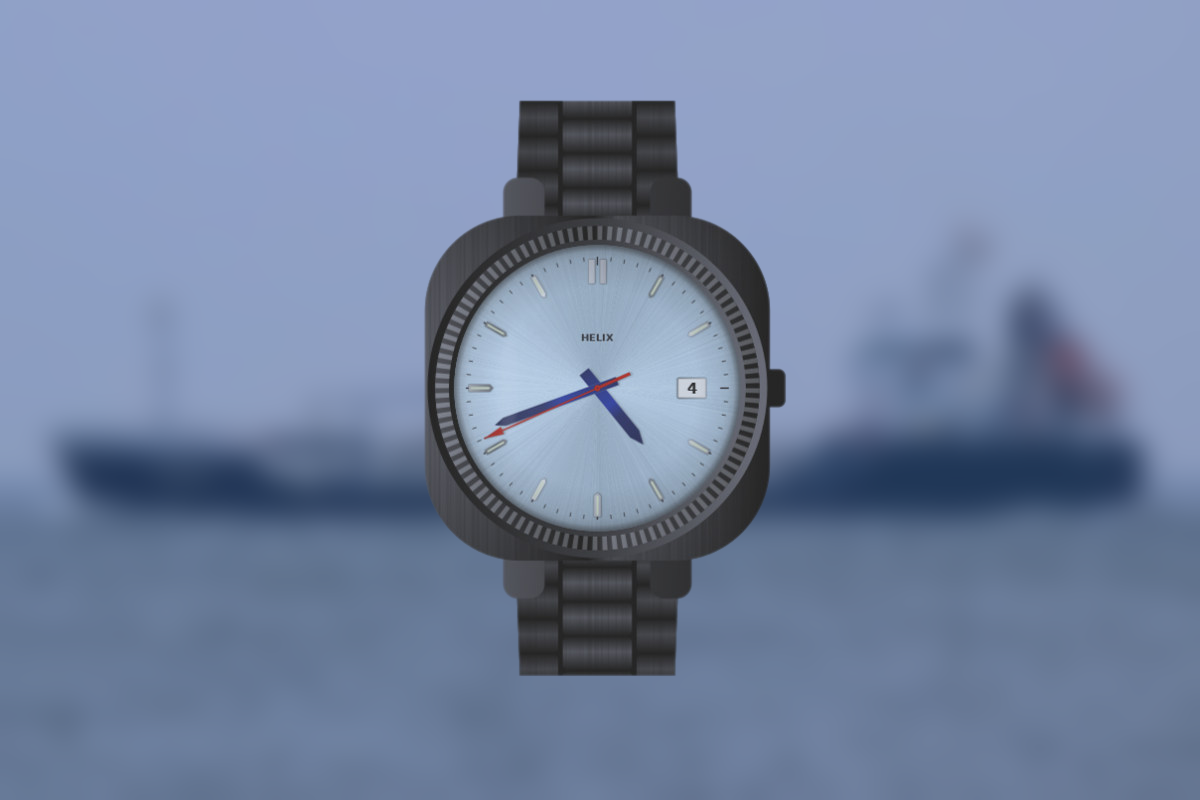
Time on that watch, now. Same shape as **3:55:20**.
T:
**4:41:41**
